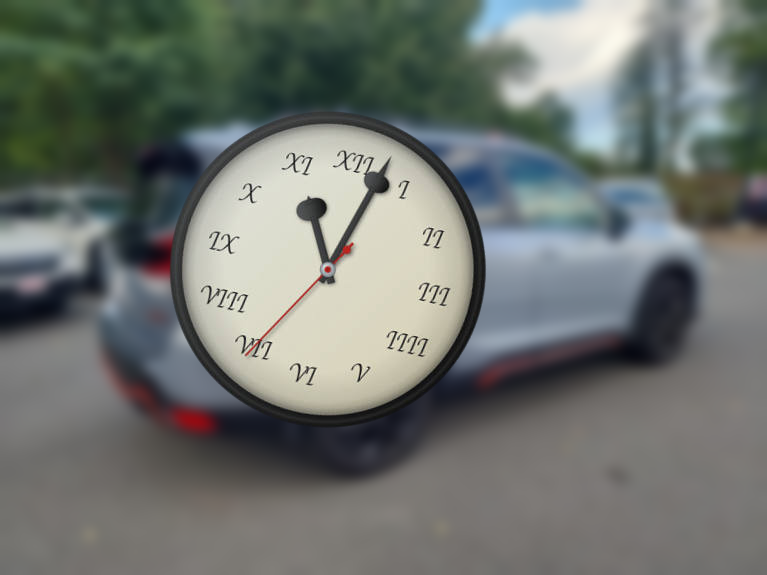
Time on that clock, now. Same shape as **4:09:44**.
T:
**11:02:35**
